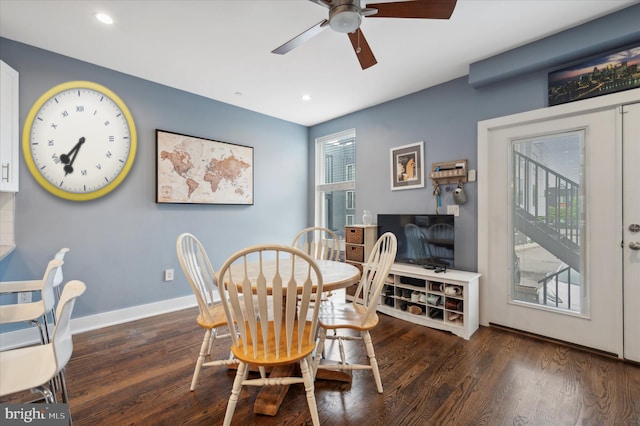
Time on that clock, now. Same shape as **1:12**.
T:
**7:35**
